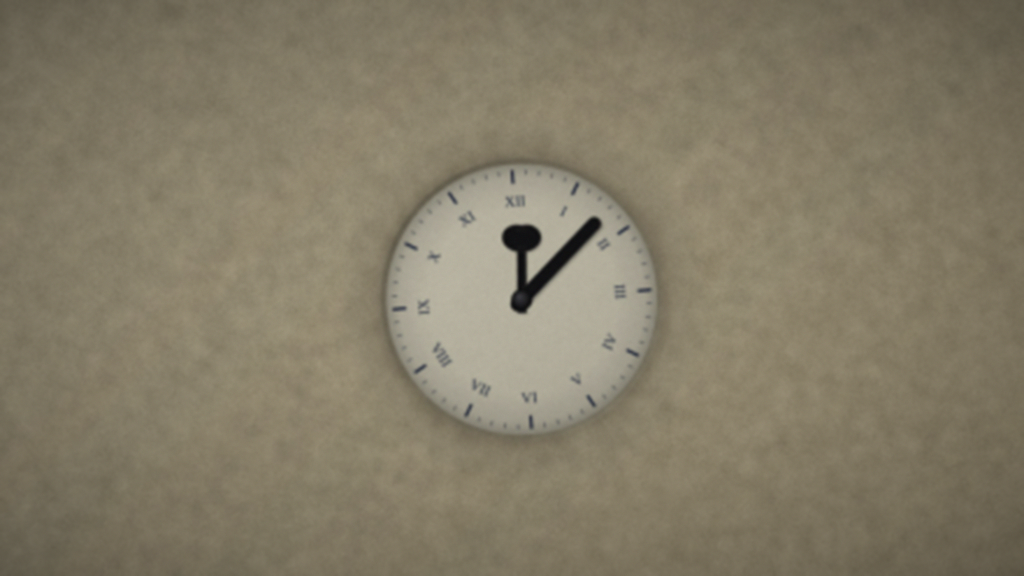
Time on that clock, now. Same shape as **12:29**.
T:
**12:08**
